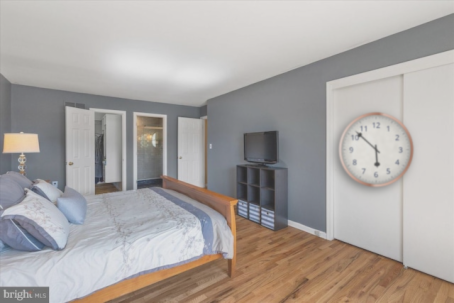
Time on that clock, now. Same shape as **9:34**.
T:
**5:52**
